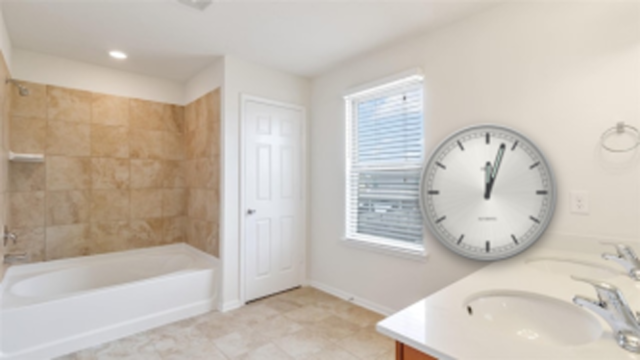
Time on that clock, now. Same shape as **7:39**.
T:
**12:03**
